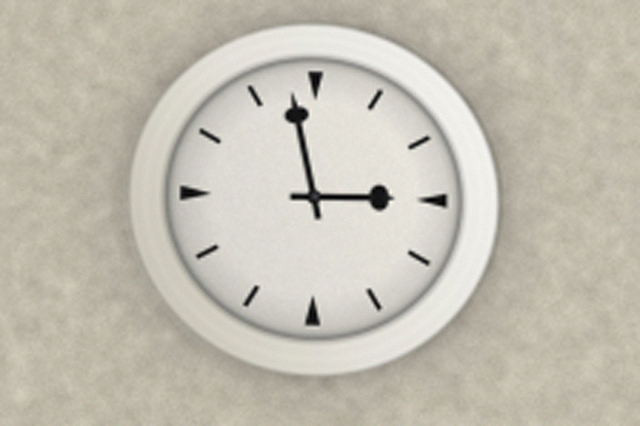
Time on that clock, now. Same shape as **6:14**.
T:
**2:58**
